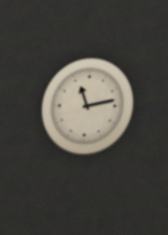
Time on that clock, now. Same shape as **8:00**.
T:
**11:13**
